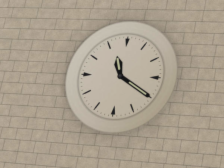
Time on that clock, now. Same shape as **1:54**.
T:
**11:20**
